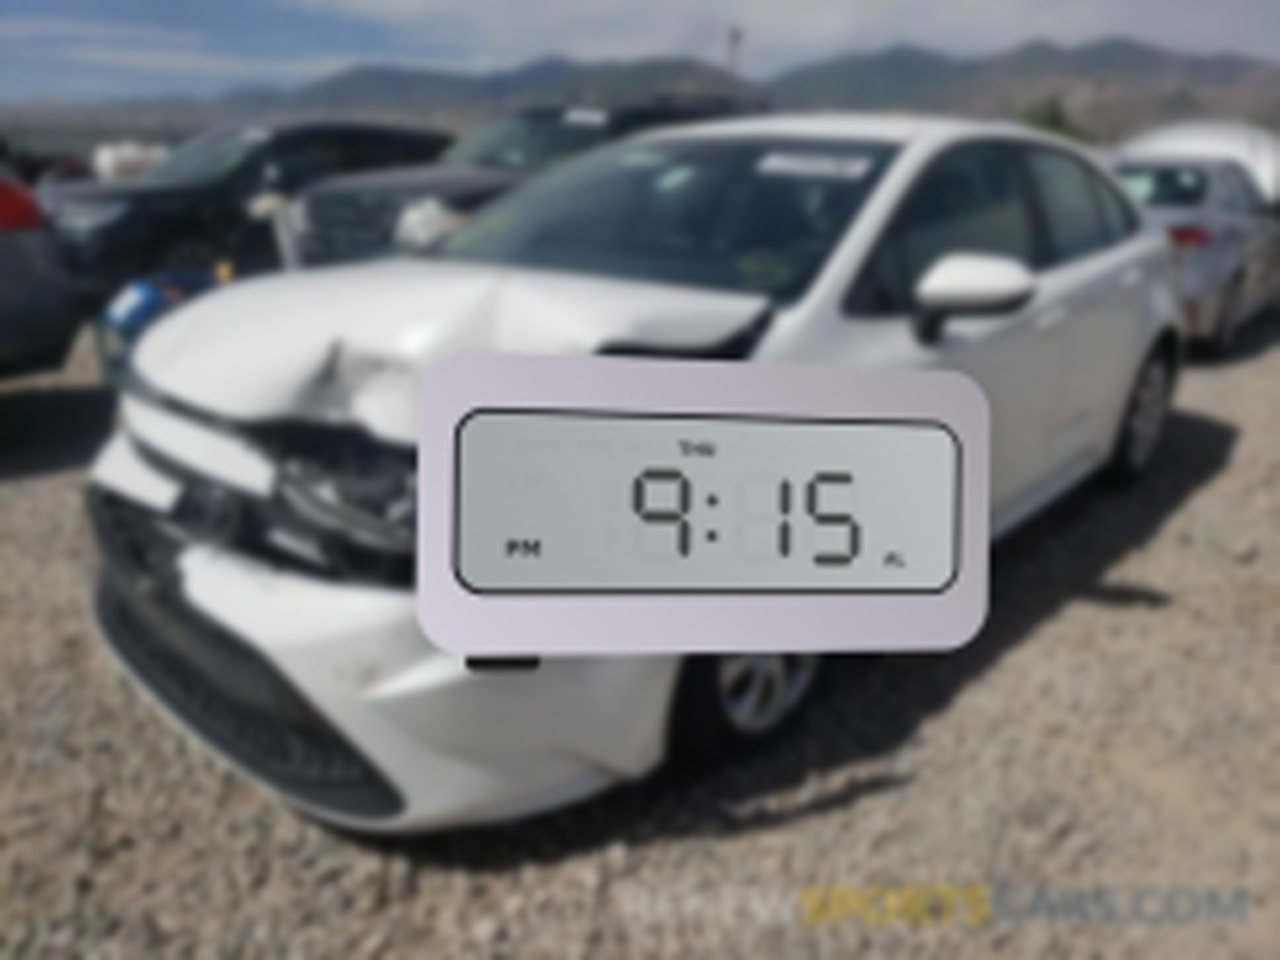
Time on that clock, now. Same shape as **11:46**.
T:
**9:15**
